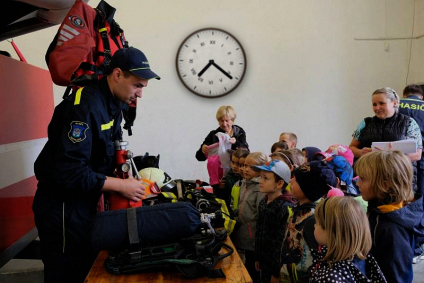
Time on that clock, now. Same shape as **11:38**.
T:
**7:21**
